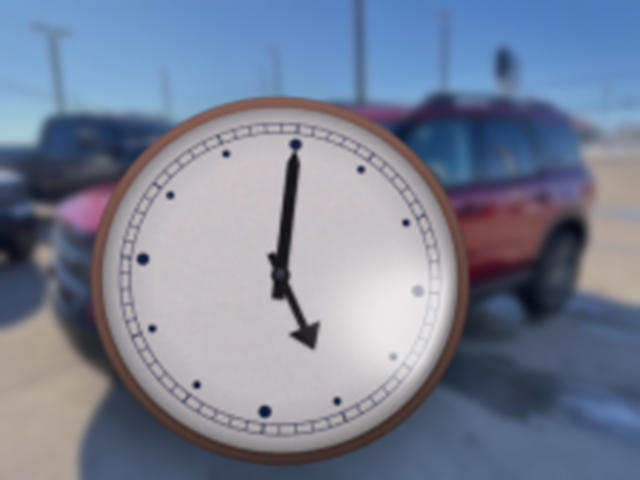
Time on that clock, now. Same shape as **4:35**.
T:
**5:00**
